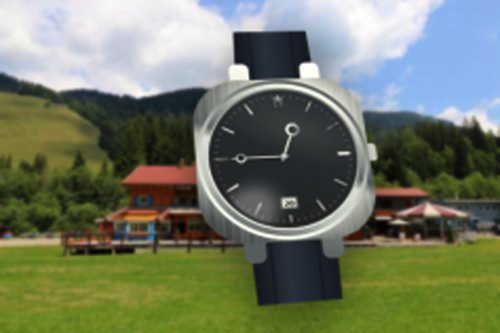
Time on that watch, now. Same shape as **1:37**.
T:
**12:45**
